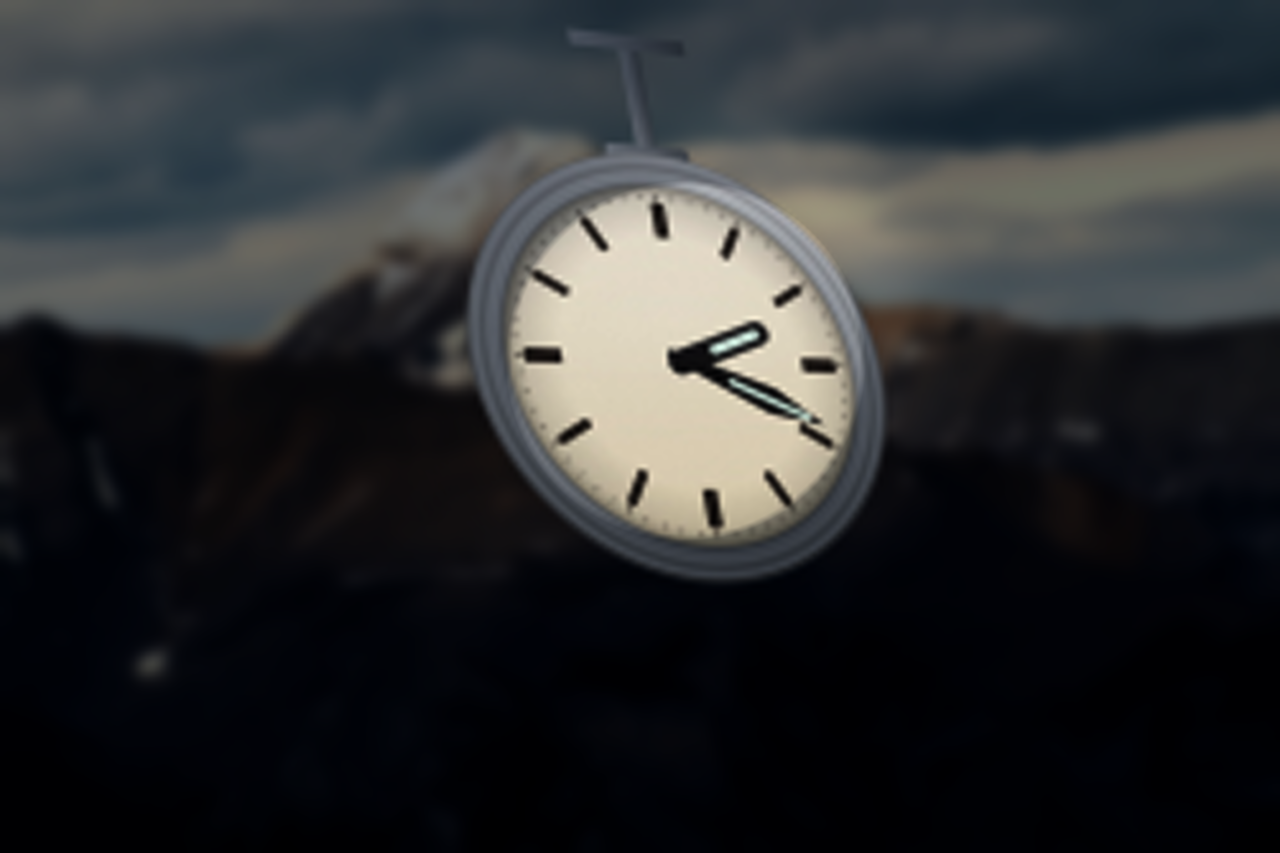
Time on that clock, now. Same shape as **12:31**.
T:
**2:19**
